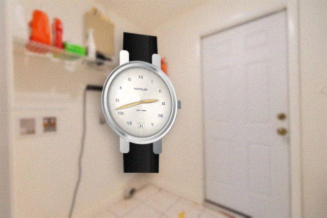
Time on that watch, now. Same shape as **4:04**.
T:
**2:42**
